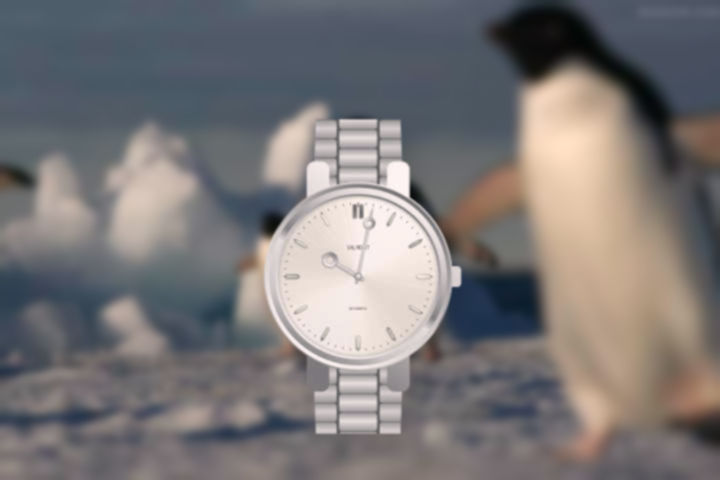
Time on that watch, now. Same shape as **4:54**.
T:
**10:02**
